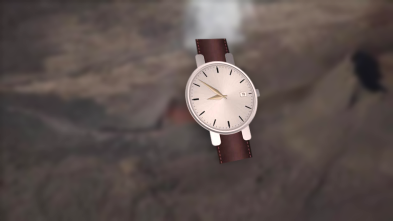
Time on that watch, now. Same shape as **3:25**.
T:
**8:52**
